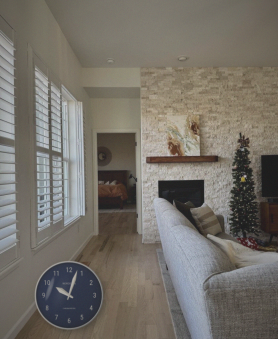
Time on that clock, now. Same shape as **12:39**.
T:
**10:03**
